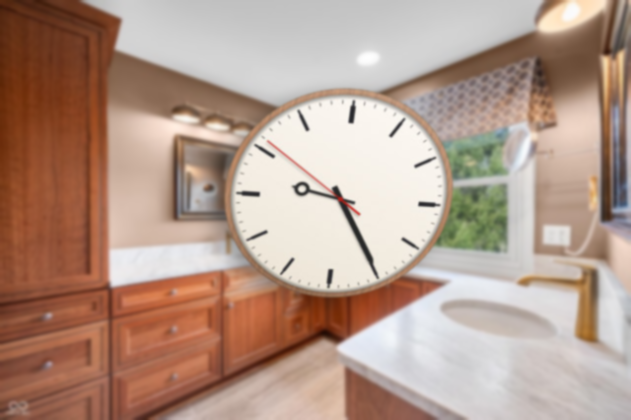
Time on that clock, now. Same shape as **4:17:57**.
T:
**9:24:51**
